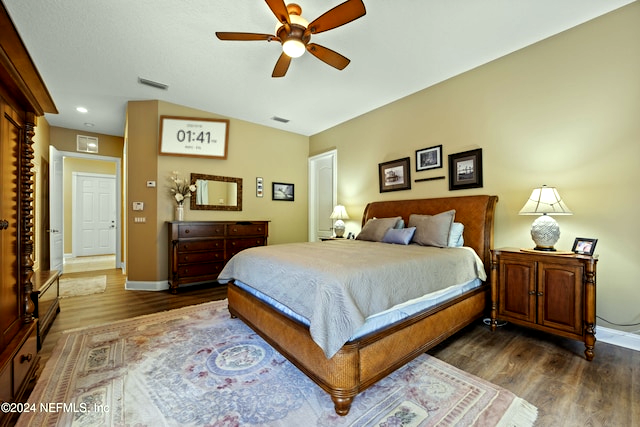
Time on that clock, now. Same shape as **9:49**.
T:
**1:41**
